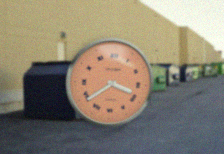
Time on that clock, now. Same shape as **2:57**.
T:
**3:39**
